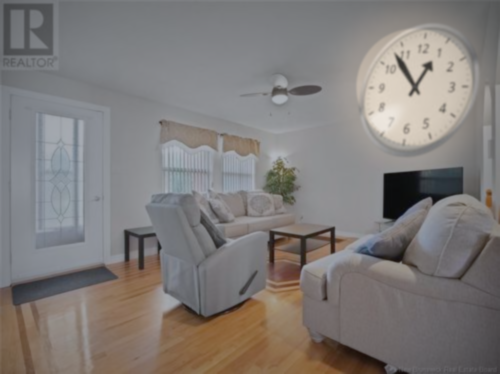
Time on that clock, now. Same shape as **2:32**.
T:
**12:53**
